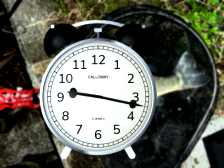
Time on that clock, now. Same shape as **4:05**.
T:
**9:17**
